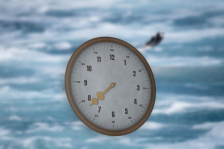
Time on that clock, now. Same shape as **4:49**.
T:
**7:38**
